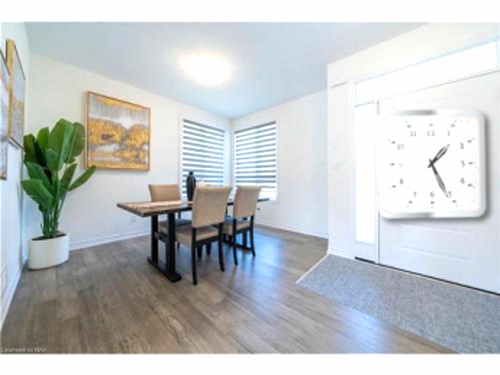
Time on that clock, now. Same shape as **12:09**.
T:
**1:26**
